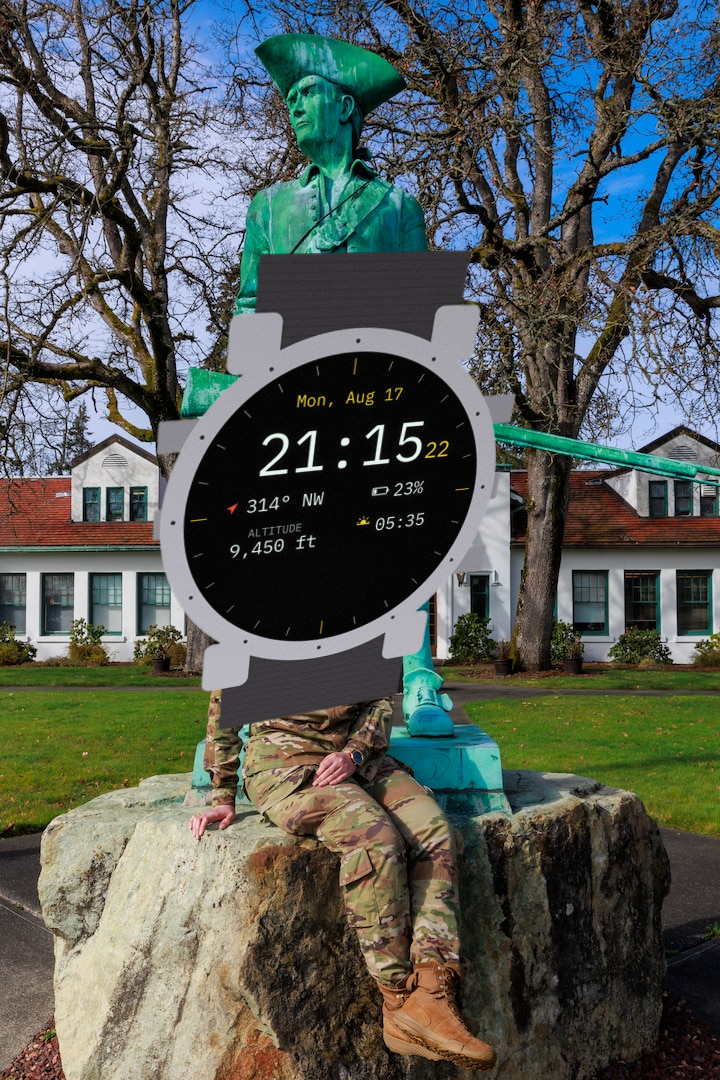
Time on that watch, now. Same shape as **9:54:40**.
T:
**21:15:22**
